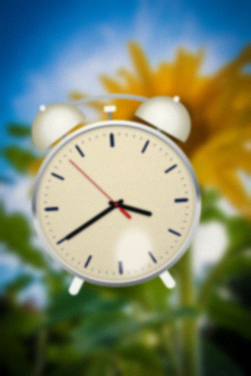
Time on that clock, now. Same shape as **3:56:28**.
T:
**3:39:53**
